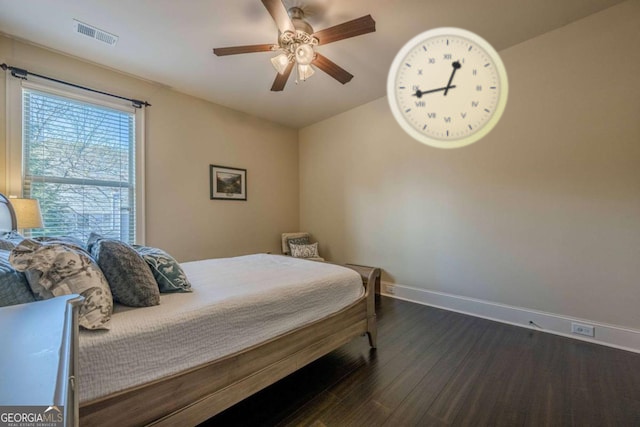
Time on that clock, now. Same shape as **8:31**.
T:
**12:43**
